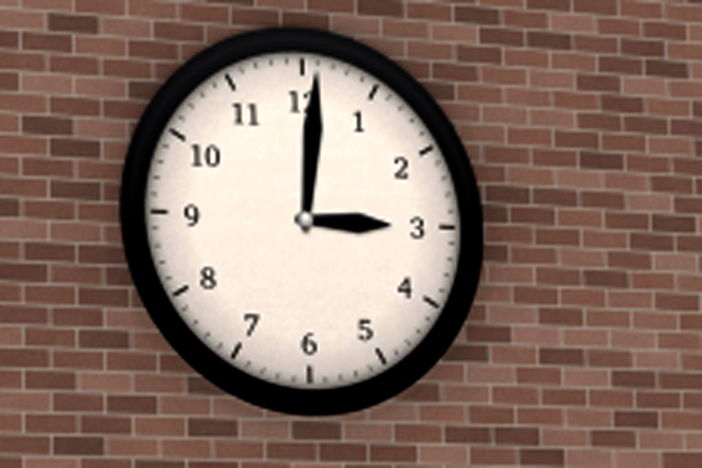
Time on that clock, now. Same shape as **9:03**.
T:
**3:01**
